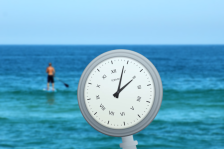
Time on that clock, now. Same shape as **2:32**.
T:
**2:04**
